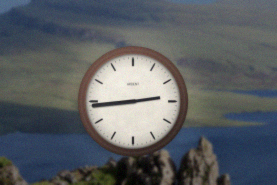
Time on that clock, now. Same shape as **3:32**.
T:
**2:44**
